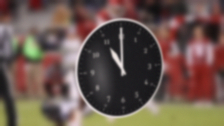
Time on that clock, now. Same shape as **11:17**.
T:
**11:00**
